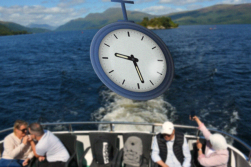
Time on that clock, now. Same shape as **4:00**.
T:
**9:28**
